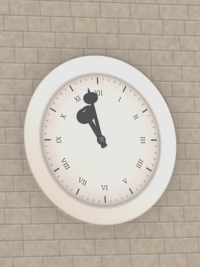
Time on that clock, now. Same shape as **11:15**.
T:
**10:58**
